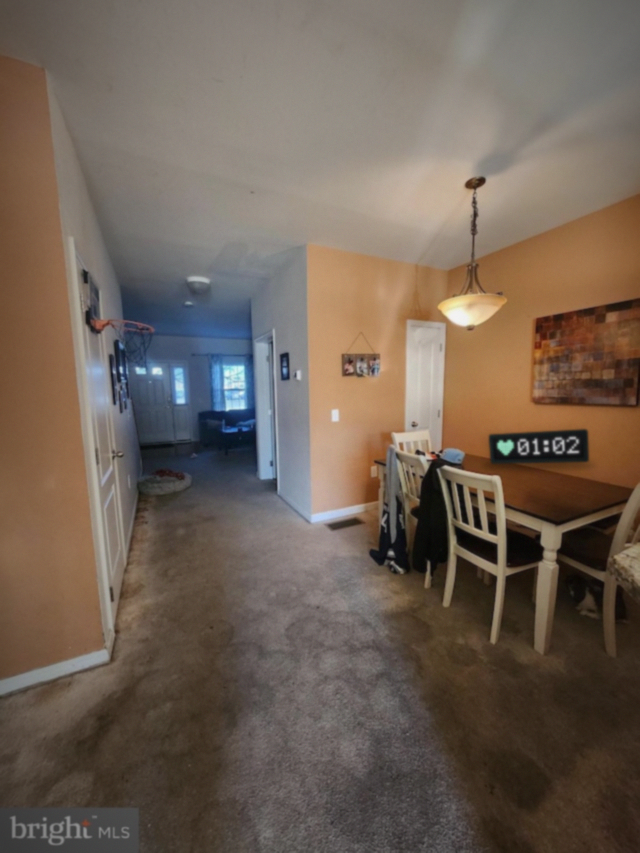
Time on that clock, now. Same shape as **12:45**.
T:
**1:02**
